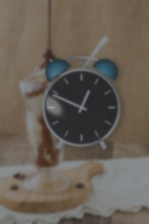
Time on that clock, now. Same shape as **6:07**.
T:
**12:49**
